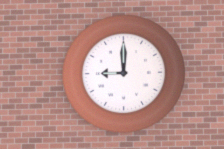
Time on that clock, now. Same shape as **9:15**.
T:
**9:00**
